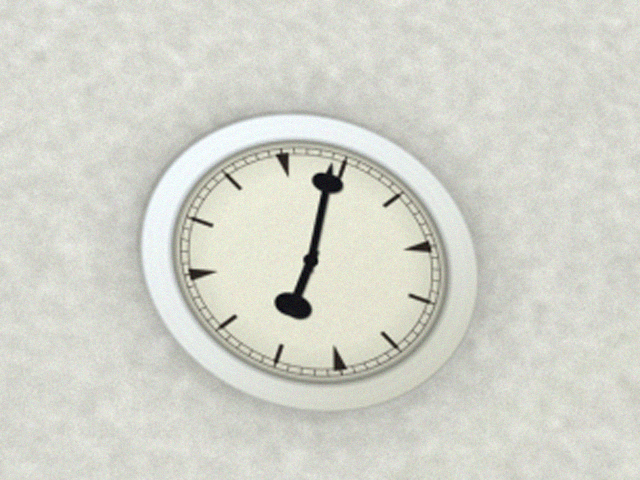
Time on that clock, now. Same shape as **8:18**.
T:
**7:04**
